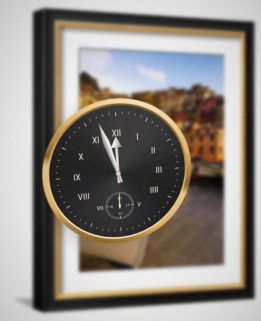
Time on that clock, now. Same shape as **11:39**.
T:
**11:57**
